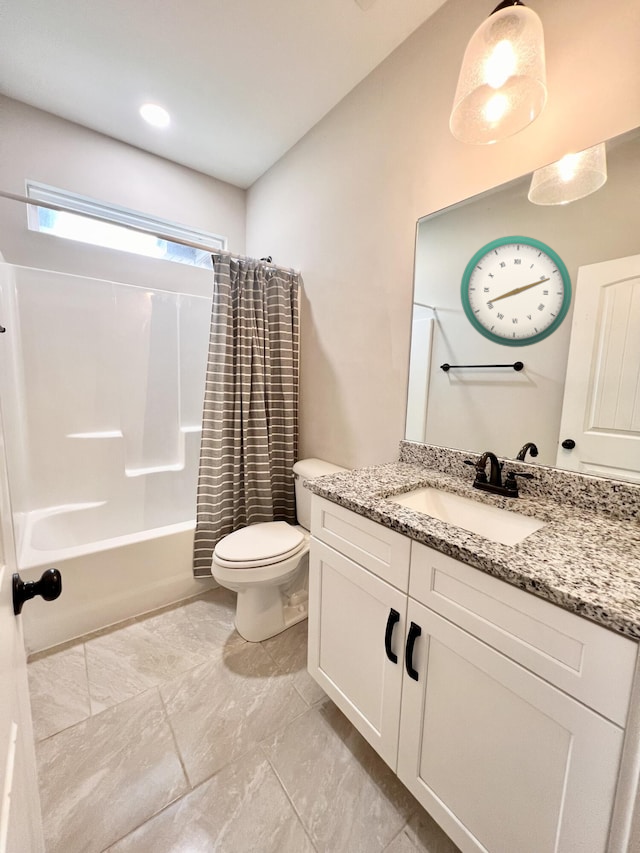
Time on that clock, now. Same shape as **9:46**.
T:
**8:11**
